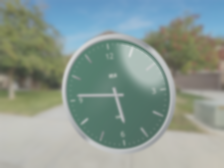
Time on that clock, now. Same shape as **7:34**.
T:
**5:46**
